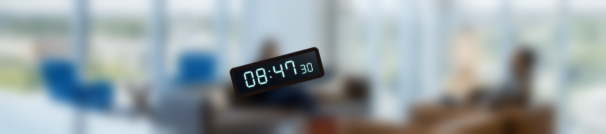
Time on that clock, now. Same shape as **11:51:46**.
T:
**8:47:30**
